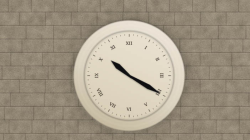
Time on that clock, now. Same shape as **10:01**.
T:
**10:20**
